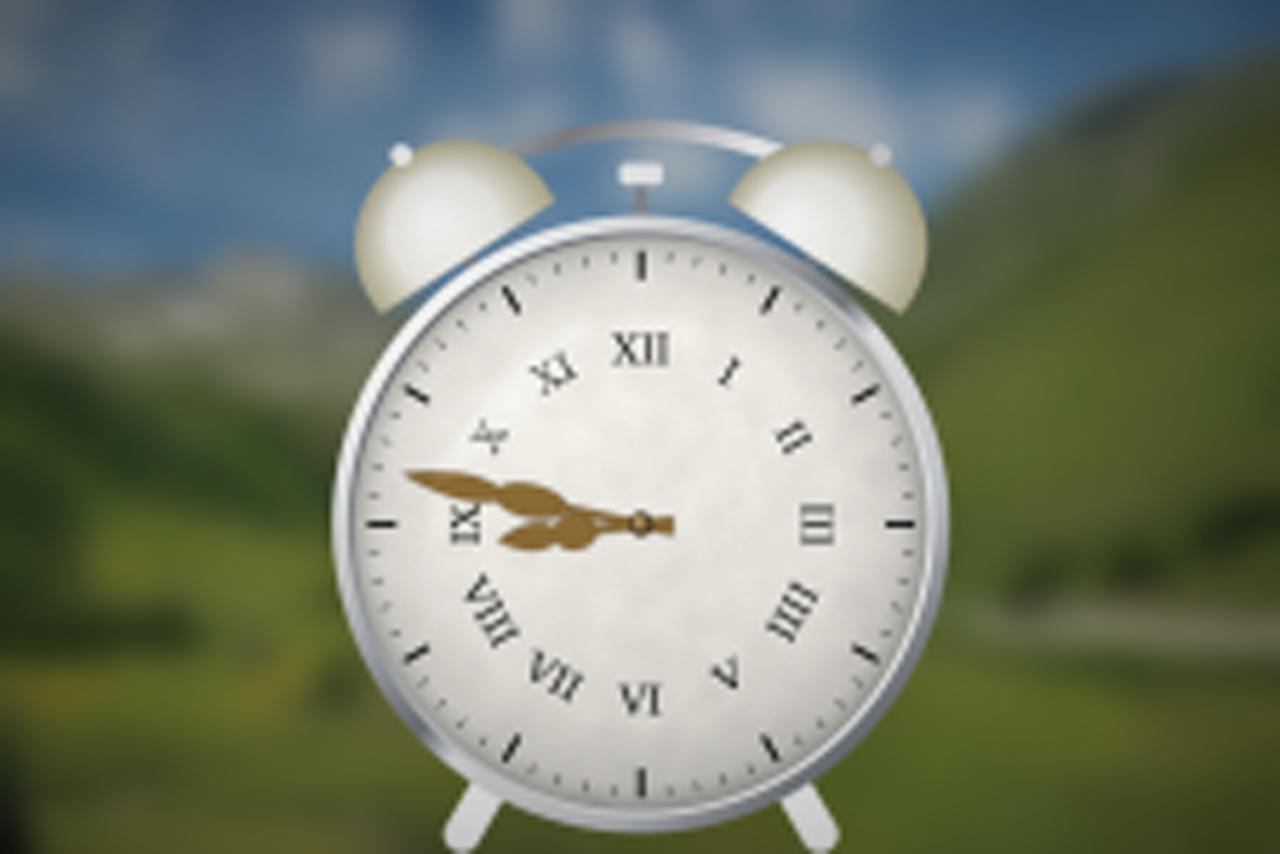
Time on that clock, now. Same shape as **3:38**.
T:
**8:47**
